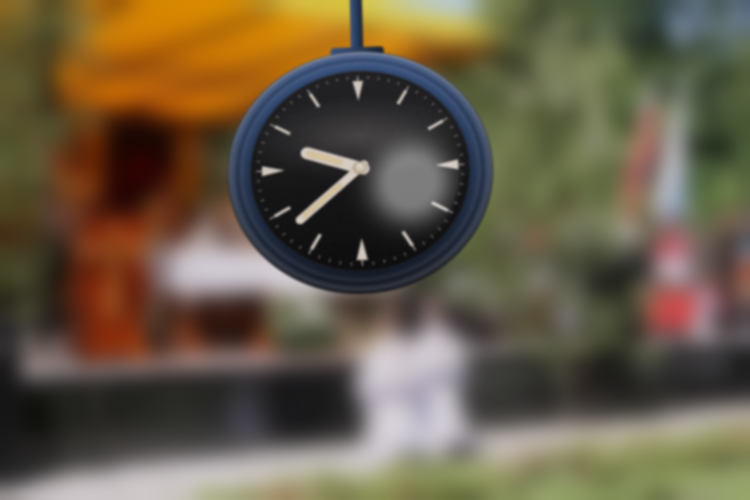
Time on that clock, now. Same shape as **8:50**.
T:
**9:38**
